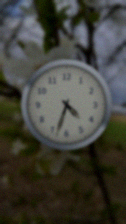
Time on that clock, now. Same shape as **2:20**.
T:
**4:33**
